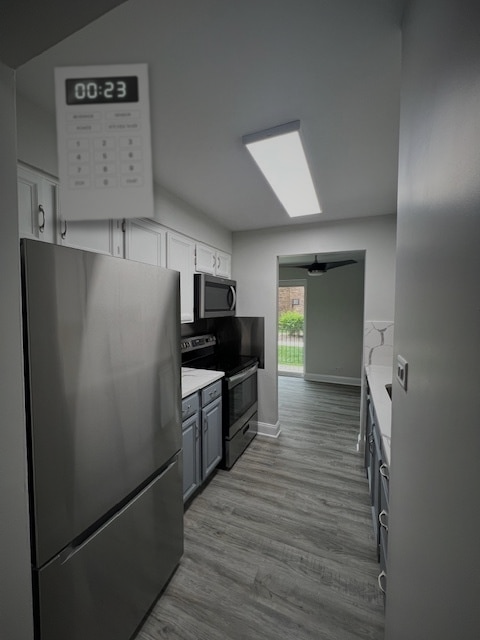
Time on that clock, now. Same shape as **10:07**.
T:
**0:23**
